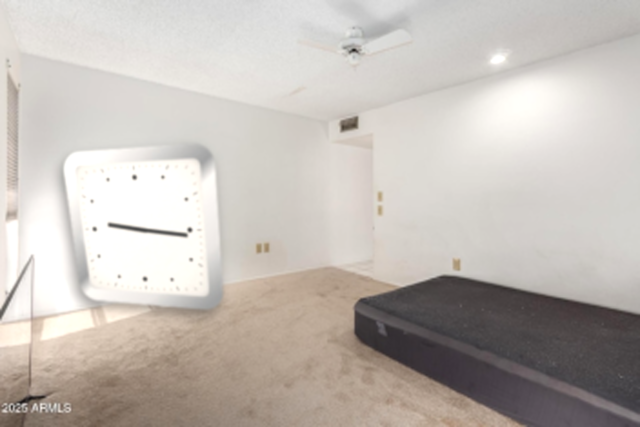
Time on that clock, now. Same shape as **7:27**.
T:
**9:16**
